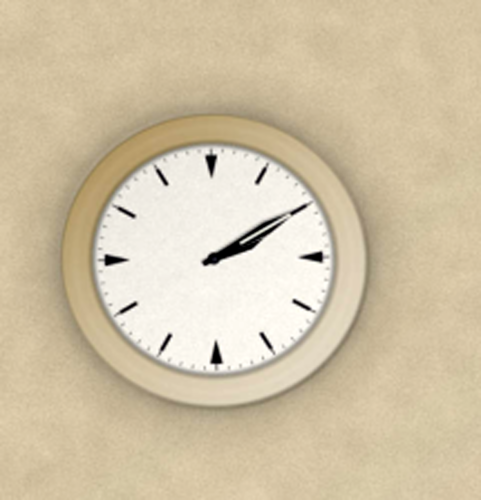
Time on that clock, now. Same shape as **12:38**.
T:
**2:10**
